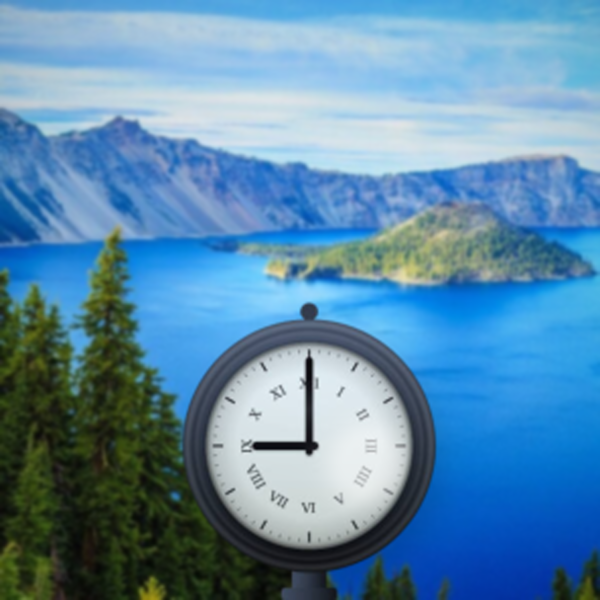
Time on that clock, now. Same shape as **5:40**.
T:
**9:00**
